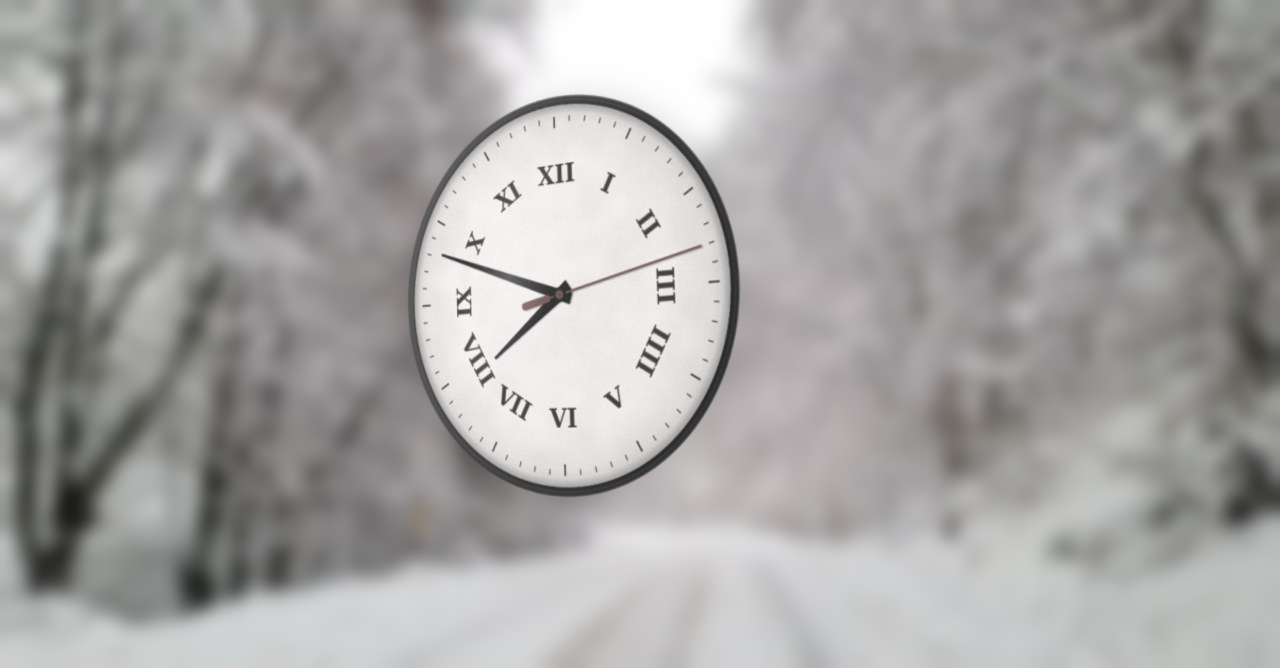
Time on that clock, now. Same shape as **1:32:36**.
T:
**7:48:13**
